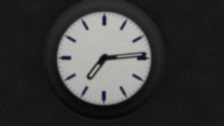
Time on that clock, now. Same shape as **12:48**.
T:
**7:14**
